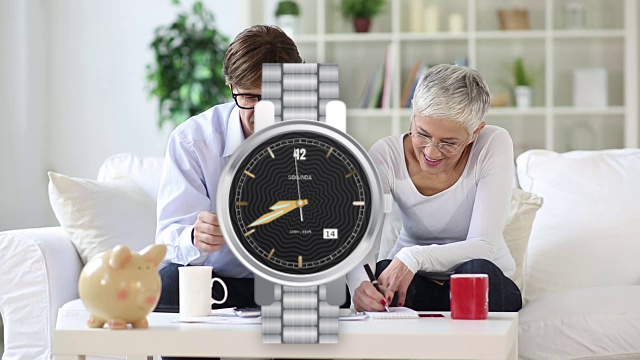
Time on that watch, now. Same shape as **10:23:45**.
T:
**8:40:59**
